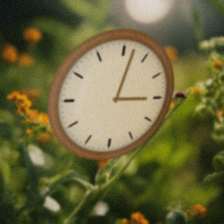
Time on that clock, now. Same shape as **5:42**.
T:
**3:02**
